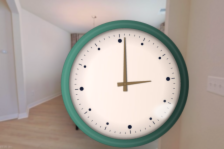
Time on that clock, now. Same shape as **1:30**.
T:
**3:01**
